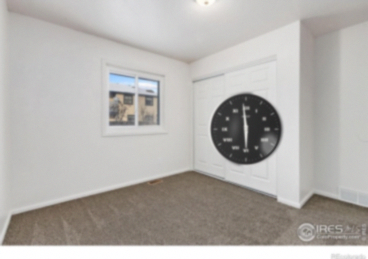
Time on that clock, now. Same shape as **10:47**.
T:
**5:59**
